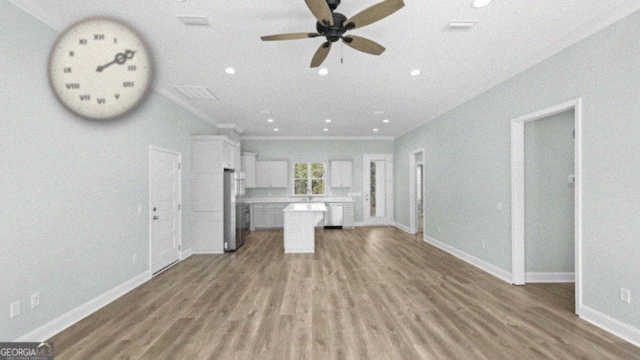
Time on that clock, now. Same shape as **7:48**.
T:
**2:11**
